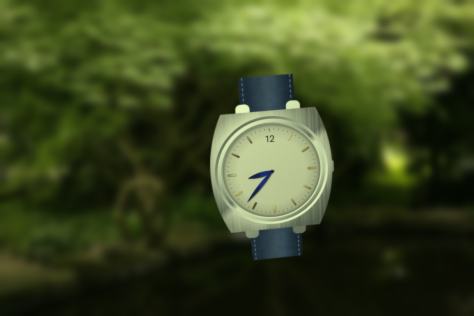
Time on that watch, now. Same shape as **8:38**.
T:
**8:37**
